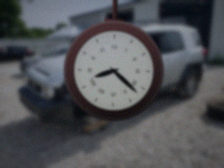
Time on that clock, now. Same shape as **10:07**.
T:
**8:22**
